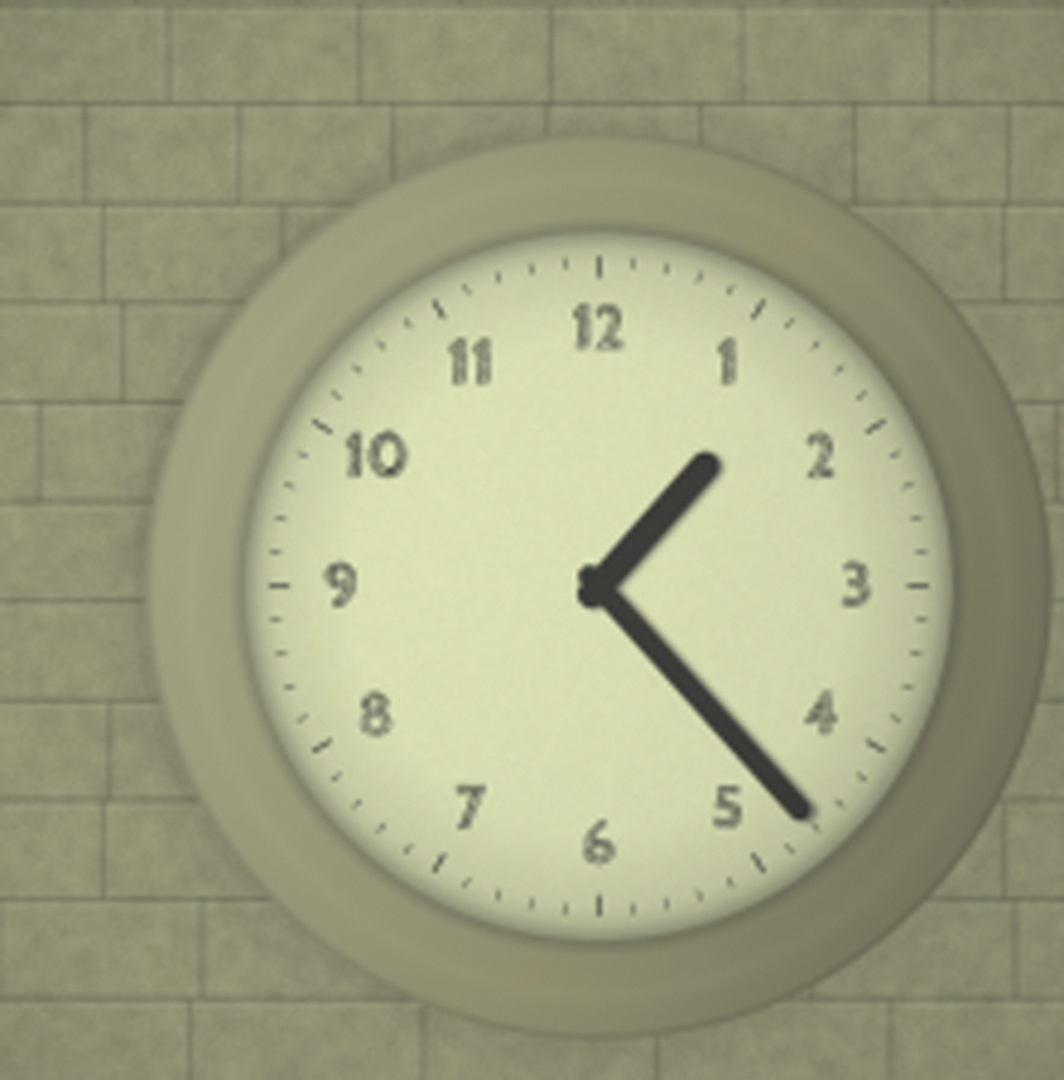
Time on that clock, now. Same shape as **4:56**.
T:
**1:23**
